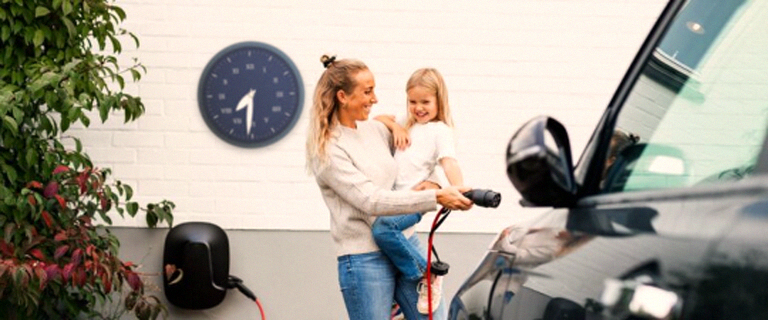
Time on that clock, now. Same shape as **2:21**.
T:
**7:31**
